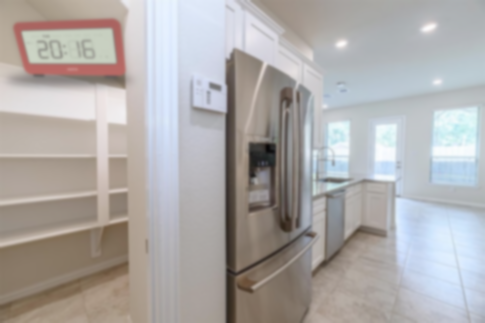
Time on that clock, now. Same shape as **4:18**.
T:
**20:16**
